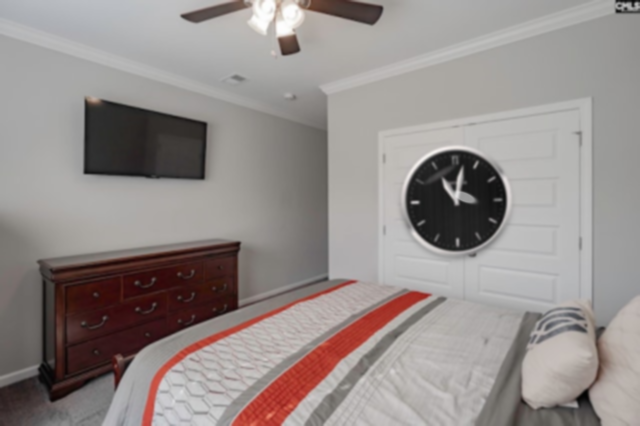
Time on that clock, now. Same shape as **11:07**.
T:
**11:02**
